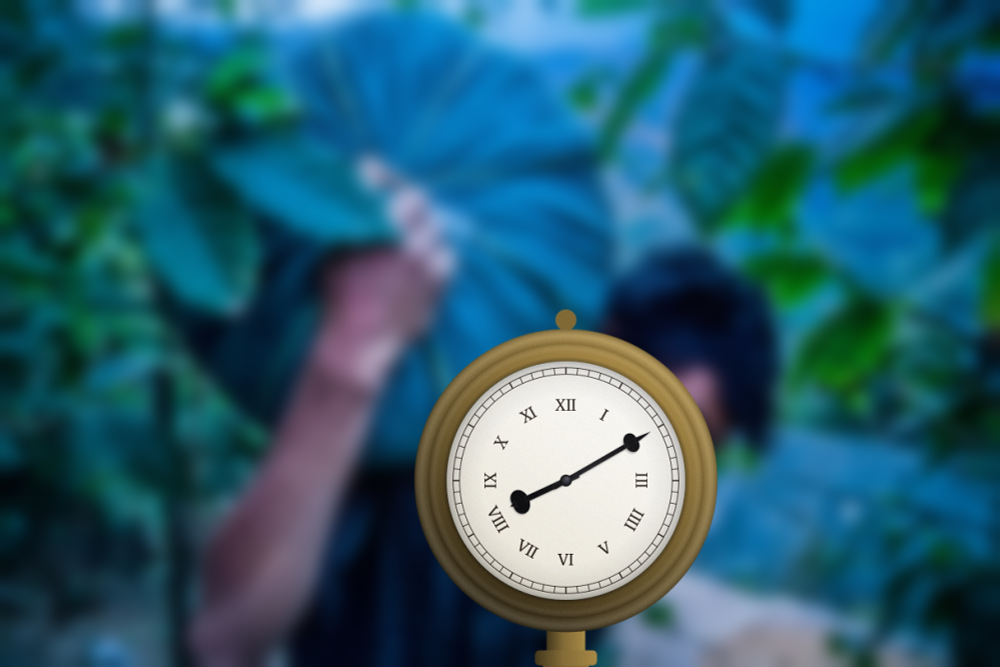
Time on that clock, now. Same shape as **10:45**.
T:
**8:10**
